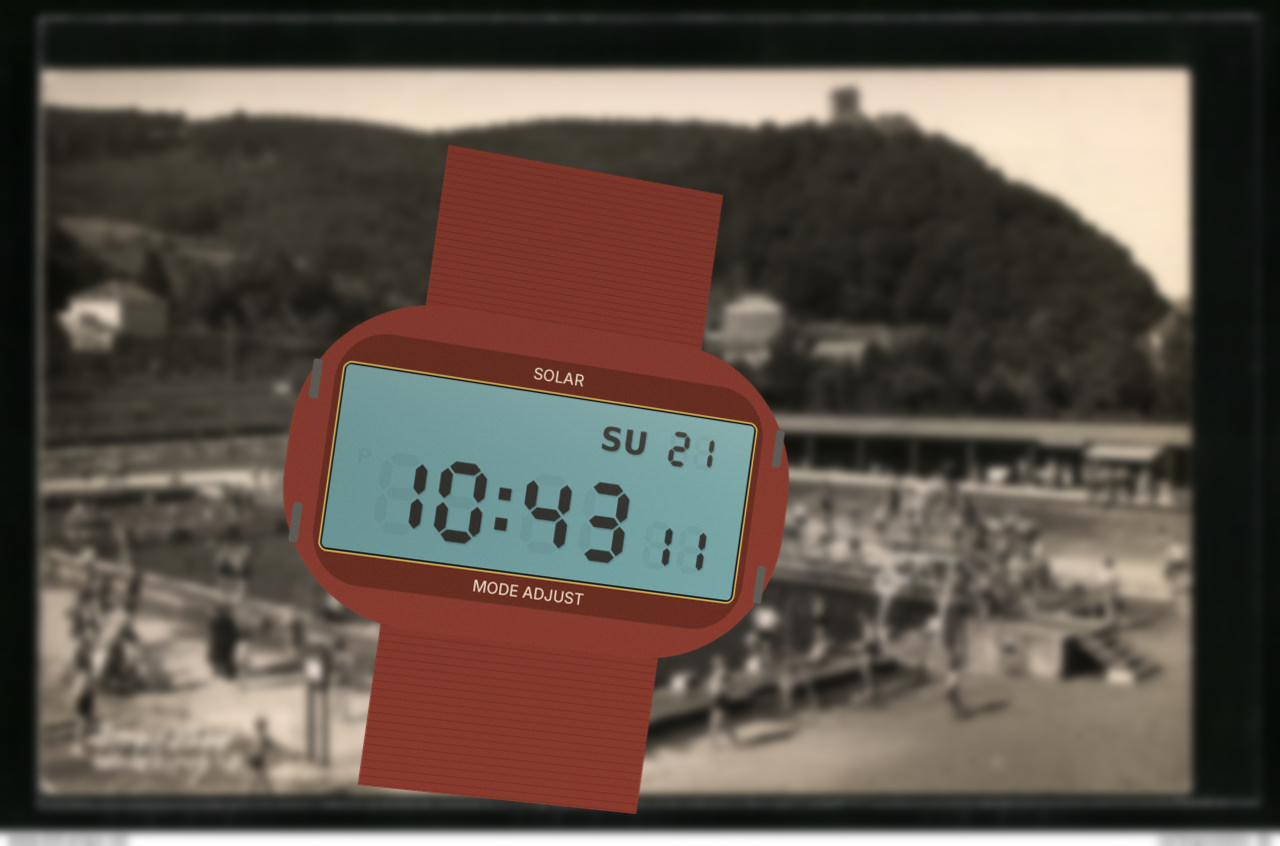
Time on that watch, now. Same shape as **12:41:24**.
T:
**10:43:11**
